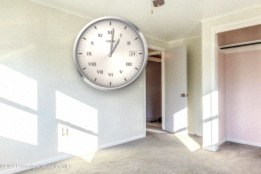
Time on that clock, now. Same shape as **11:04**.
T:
**1:01**
